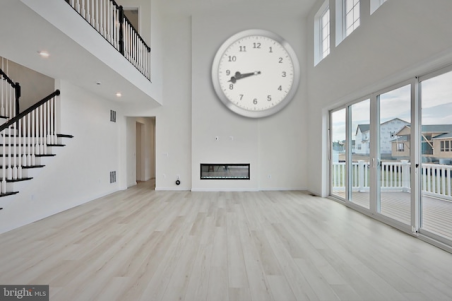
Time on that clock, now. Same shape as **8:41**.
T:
**8:42**
